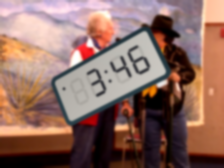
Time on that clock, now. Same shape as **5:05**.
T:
**3:46**
